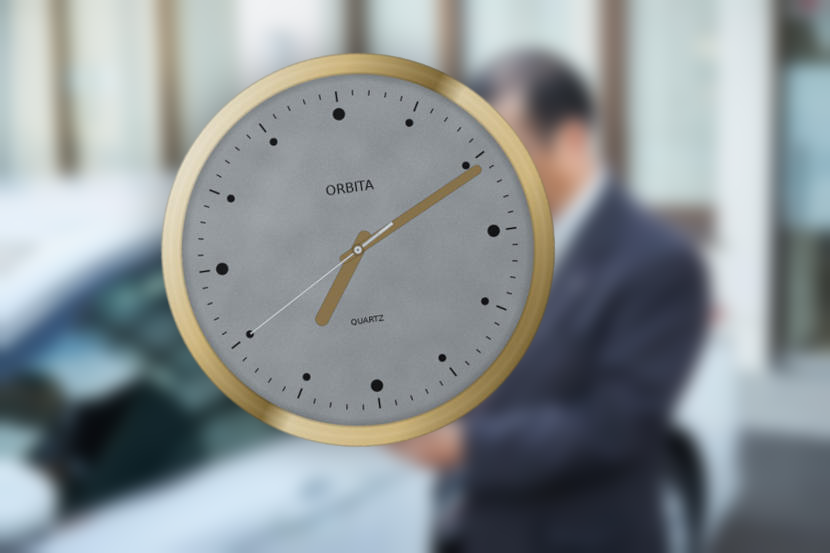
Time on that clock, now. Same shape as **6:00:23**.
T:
**7:10:40**
